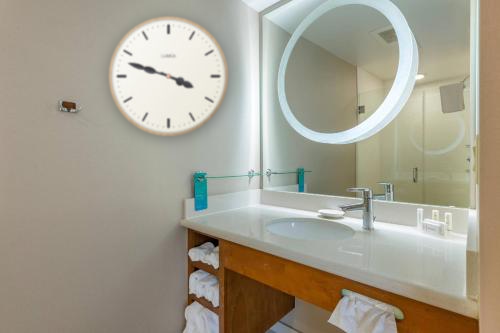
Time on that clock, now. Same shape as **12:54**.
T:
**3:48**
